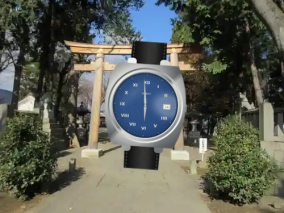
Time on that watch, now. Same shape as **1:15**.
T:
**5:59**
